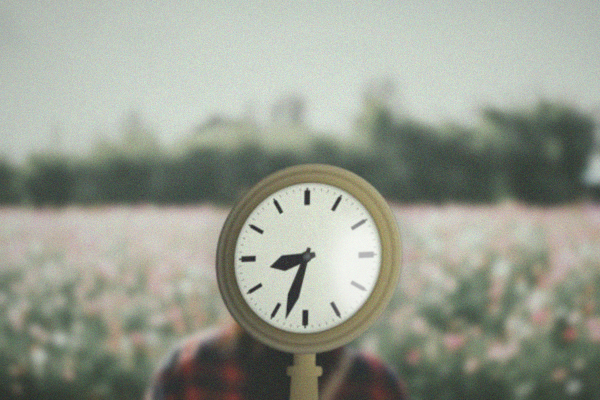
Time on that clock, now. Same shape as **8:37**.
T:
**8:33**
